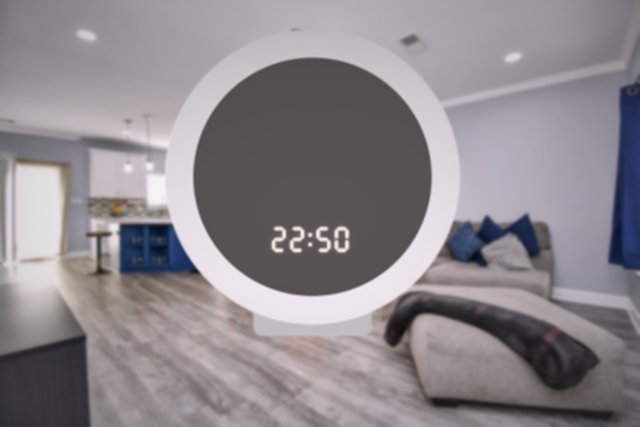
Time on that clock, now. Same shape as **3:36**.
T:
**22:50**
